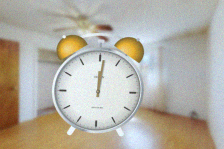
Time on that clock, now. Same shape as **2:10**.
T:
**12:01**
